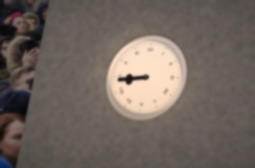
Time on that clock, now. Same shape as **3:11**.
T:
**8:44**
